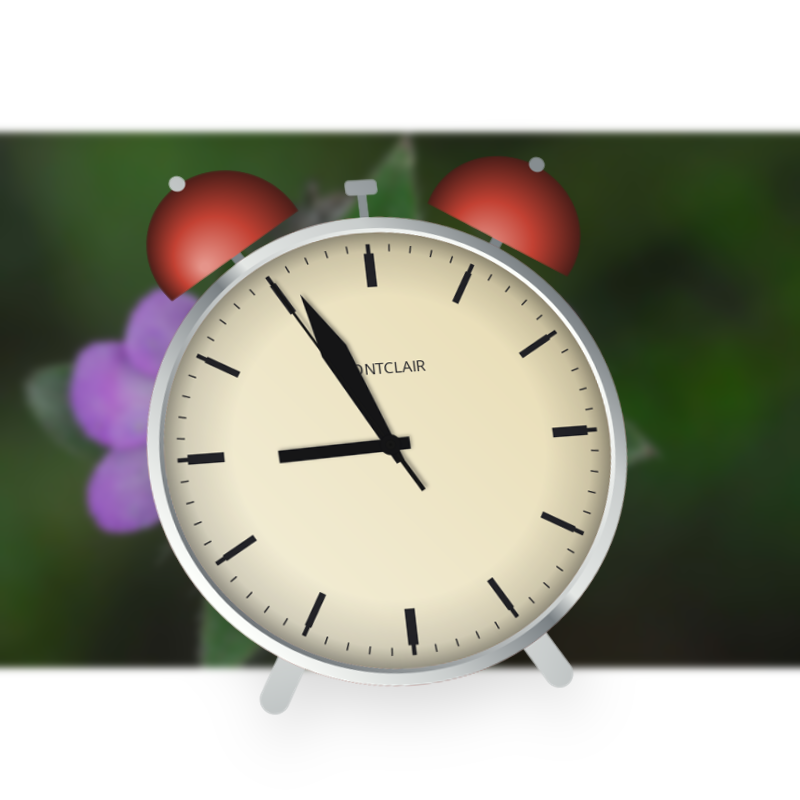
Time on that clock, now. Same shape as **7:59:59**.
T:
**8:55:55**
